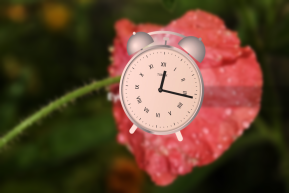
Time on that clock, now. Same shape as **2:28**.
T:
**12:16**
